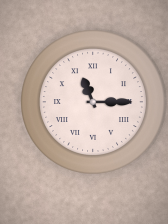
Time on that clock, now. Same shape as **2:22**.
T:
**11:15**
